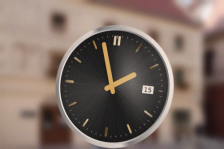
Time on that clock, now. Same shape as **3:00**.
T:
**1:57**
